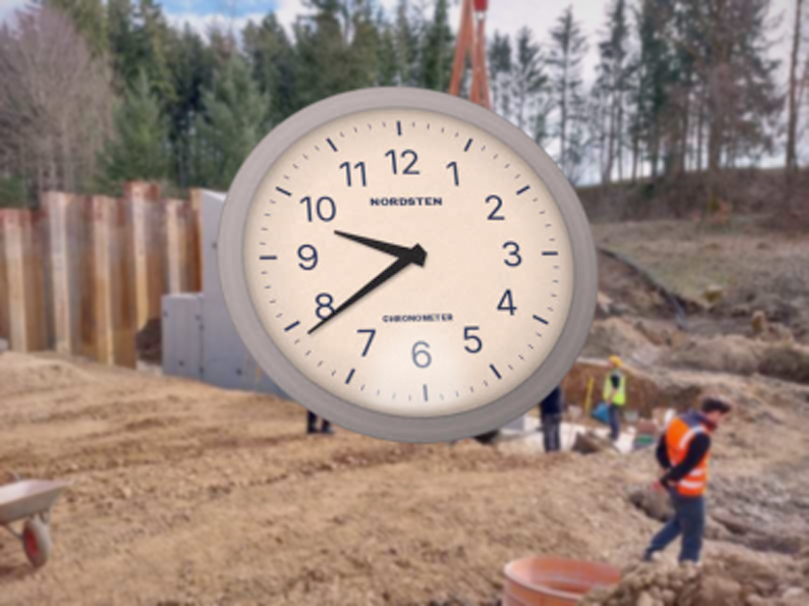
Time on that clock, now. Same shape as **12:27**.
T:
**9:39**
